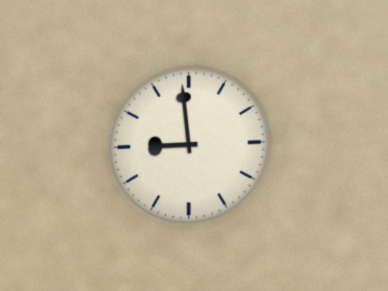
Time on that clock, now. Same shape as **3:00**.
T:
**8:59**
